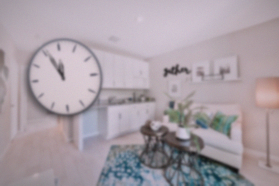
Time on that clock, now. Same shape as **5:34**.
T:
**11:56**
